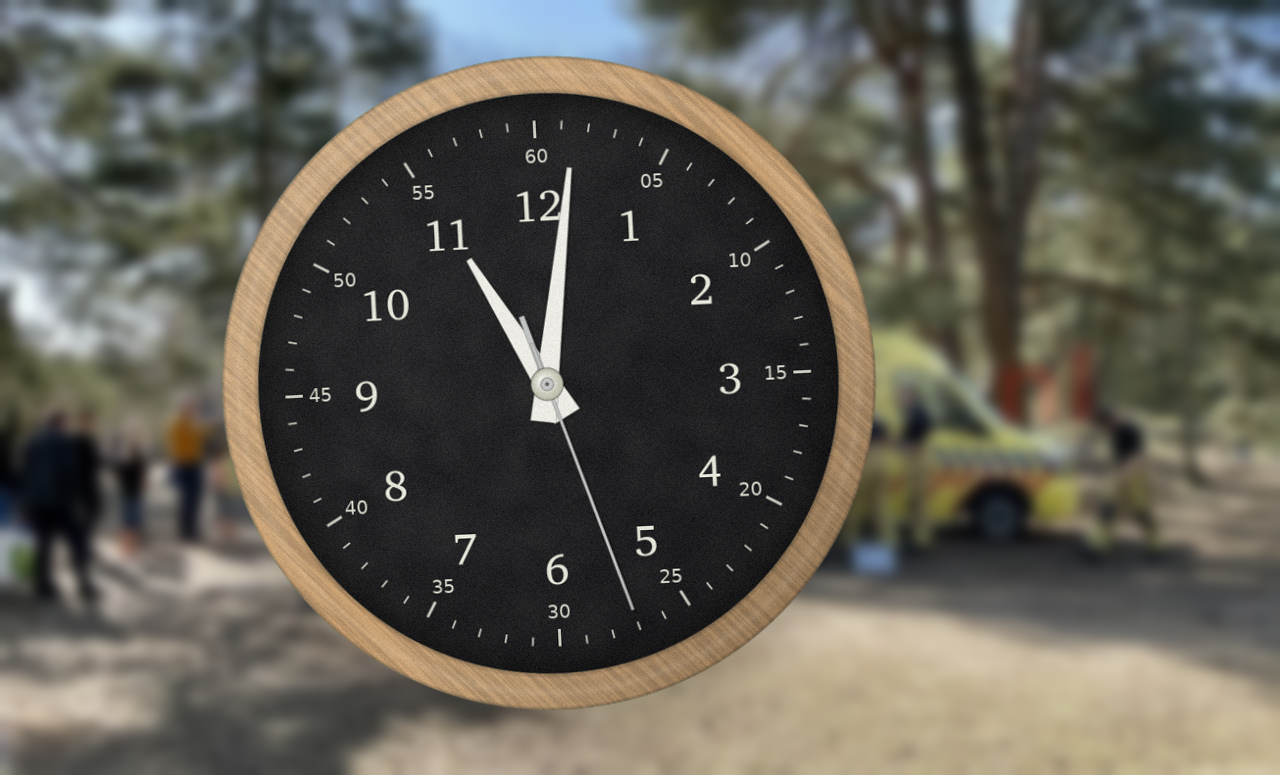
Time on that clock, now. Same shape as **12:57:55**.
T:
**11:01:27**
